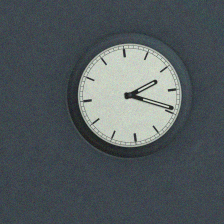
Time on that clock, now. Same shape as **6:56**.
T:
**2:19**
